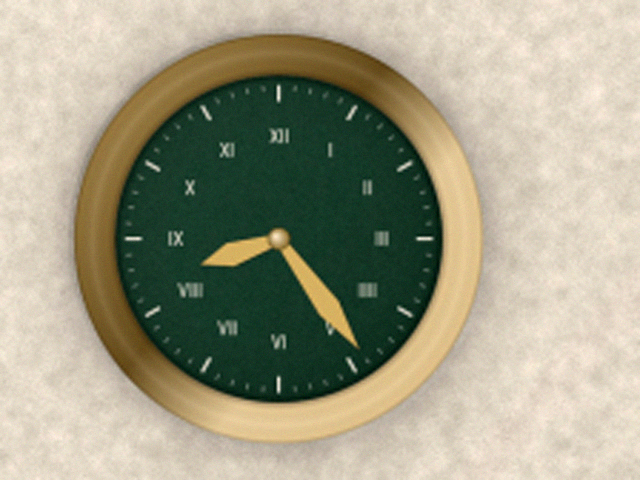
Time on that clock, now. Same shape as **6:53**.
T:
**8:24**
